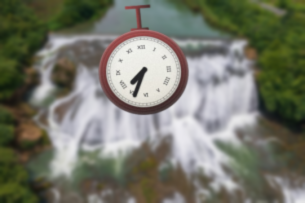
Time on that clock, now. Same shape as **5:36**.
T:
**7:34**
